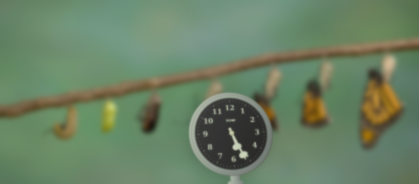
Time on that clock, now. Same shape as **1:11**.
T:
**5:26**
